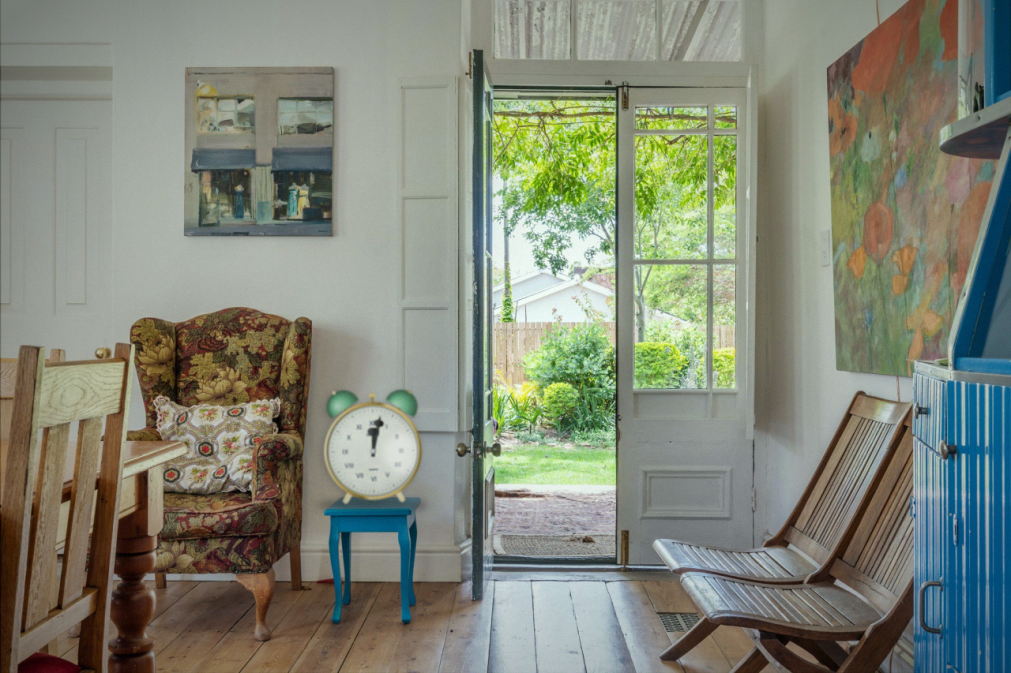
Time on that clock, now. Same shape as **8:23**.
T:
**12:02**
